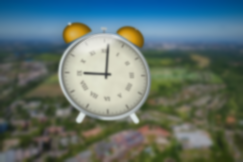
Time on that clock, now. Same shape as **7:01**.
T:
**9:01**
